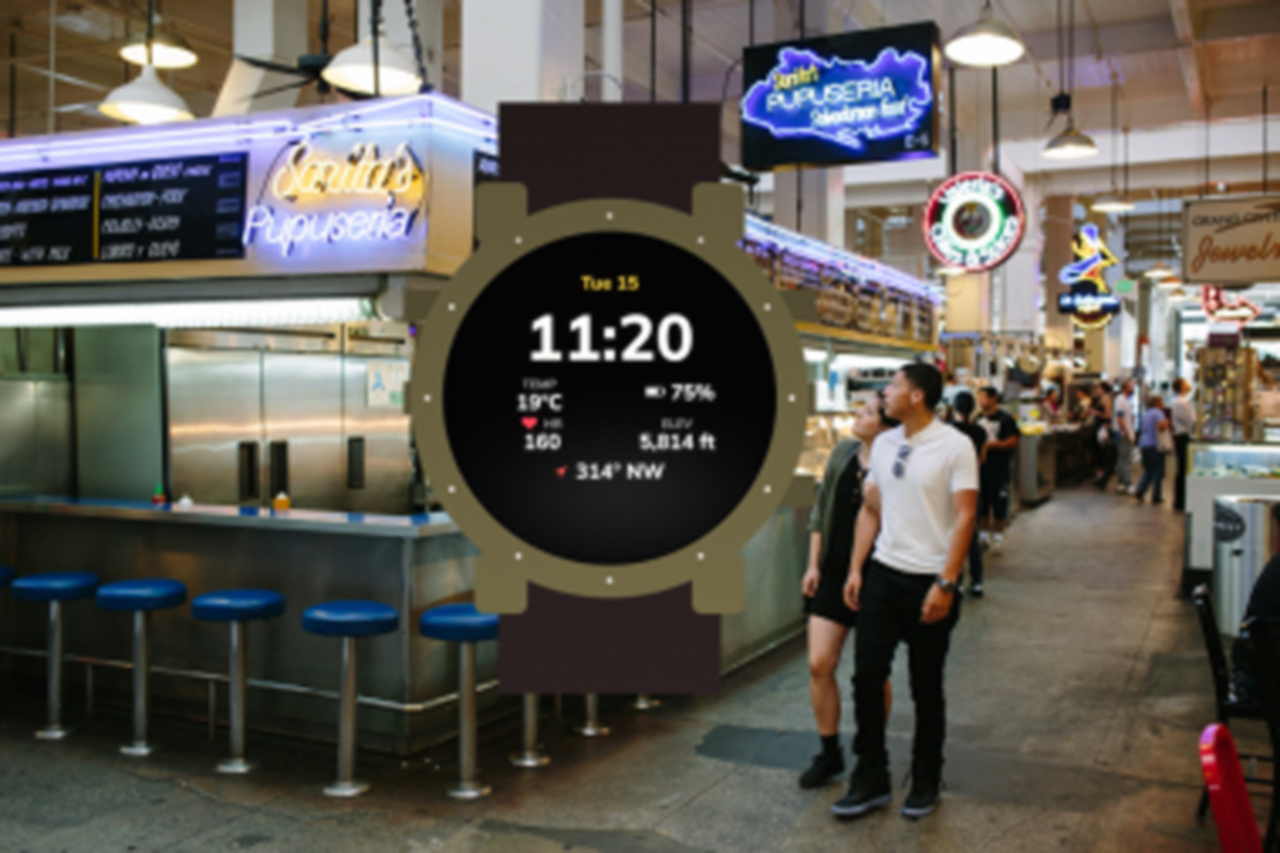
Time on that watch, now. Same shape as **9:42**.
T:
**11:20**
